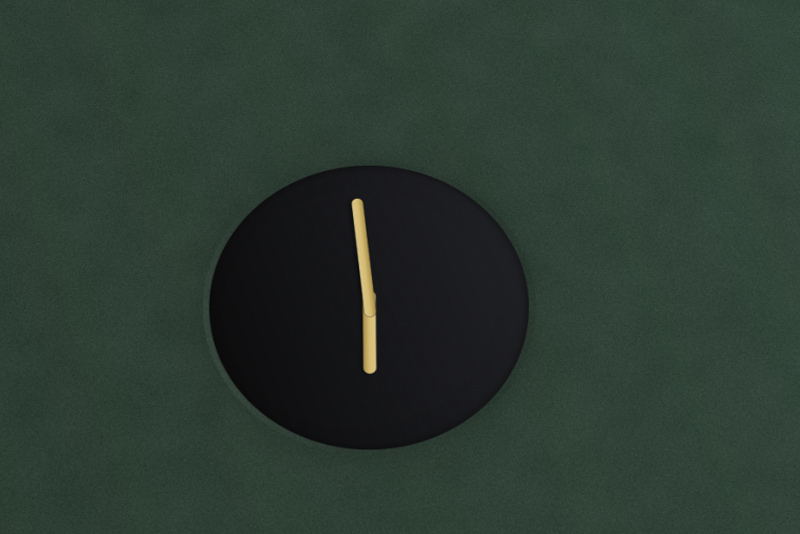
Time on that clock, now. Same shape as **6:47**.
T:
**5:59**
